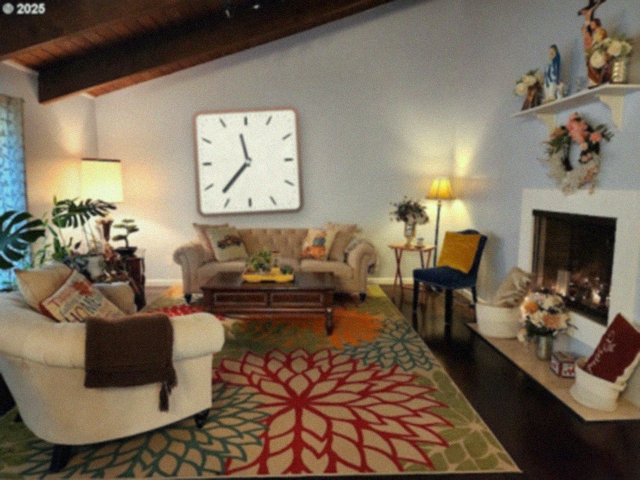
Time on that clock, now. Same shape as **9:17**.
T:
**11:37**
